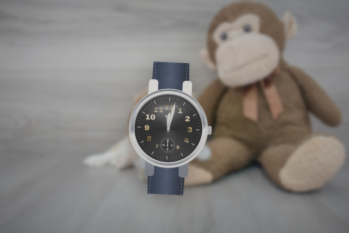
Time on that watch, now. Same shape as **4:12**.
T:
**12:02**
